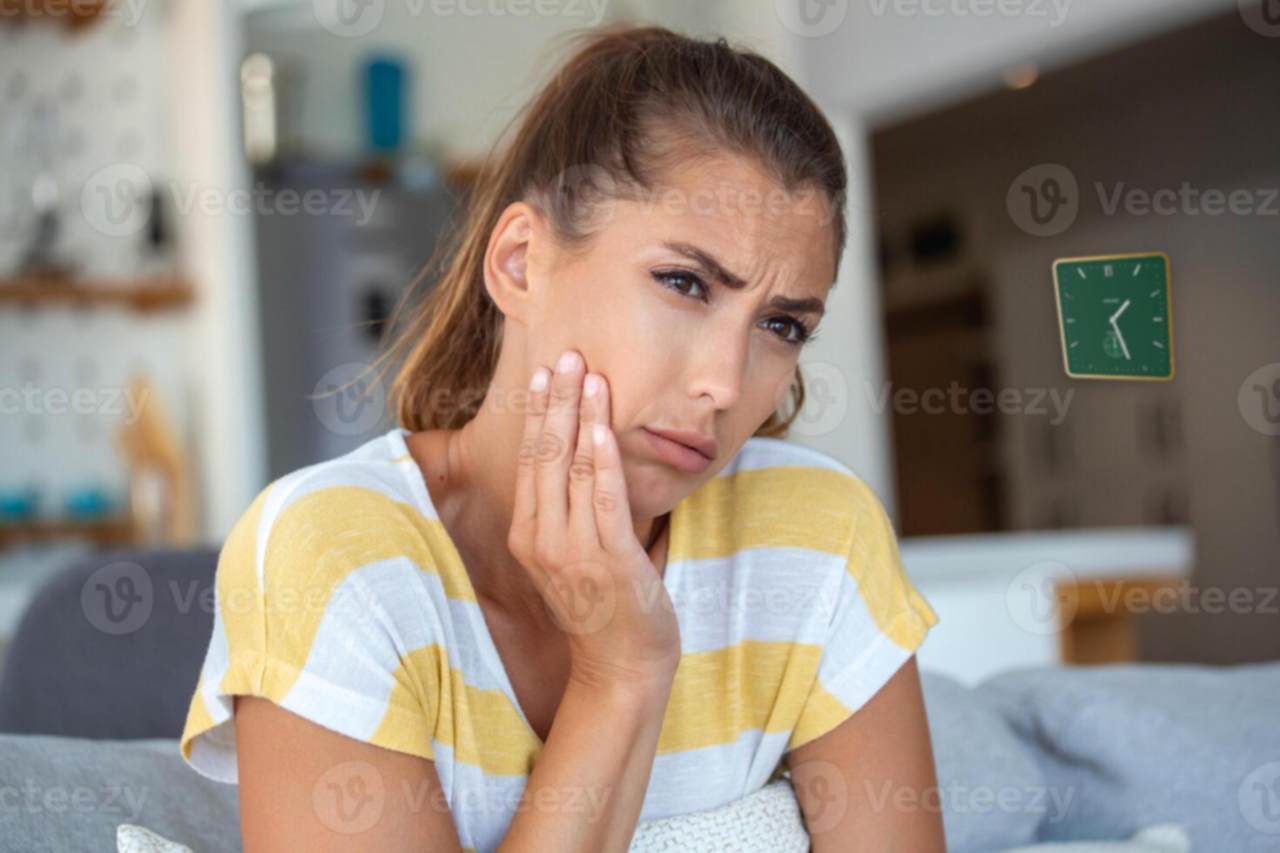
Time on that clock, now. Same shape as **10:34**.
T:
**1:27**
